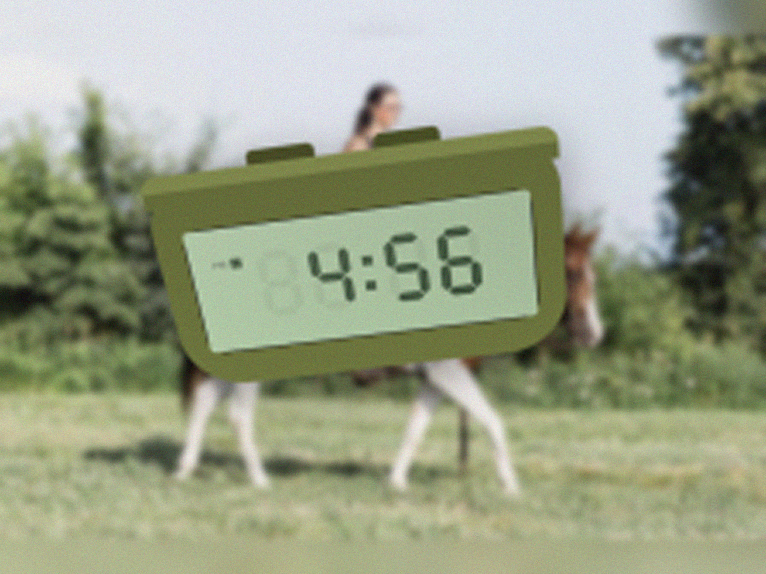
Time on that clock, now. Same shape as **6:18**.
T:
**4:56**
